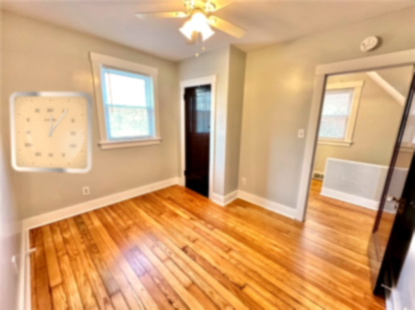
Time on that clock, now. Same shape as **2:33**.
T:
**12:06**
